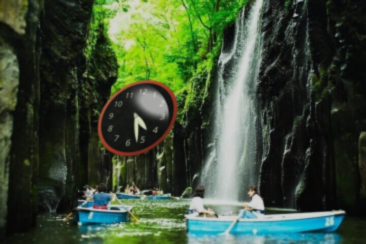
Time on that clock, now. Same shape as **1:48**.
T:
**4:27**
